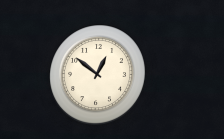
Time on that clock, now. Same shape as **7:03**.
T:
**12:51**
